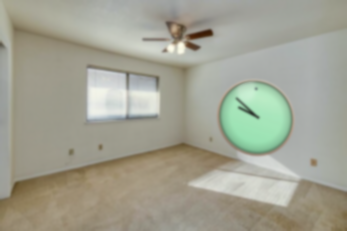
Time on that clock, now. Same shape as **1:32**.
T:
**9:52**
